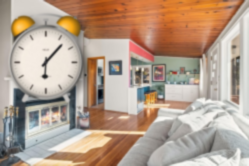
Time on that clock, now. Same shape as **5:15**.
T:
**6:07**
